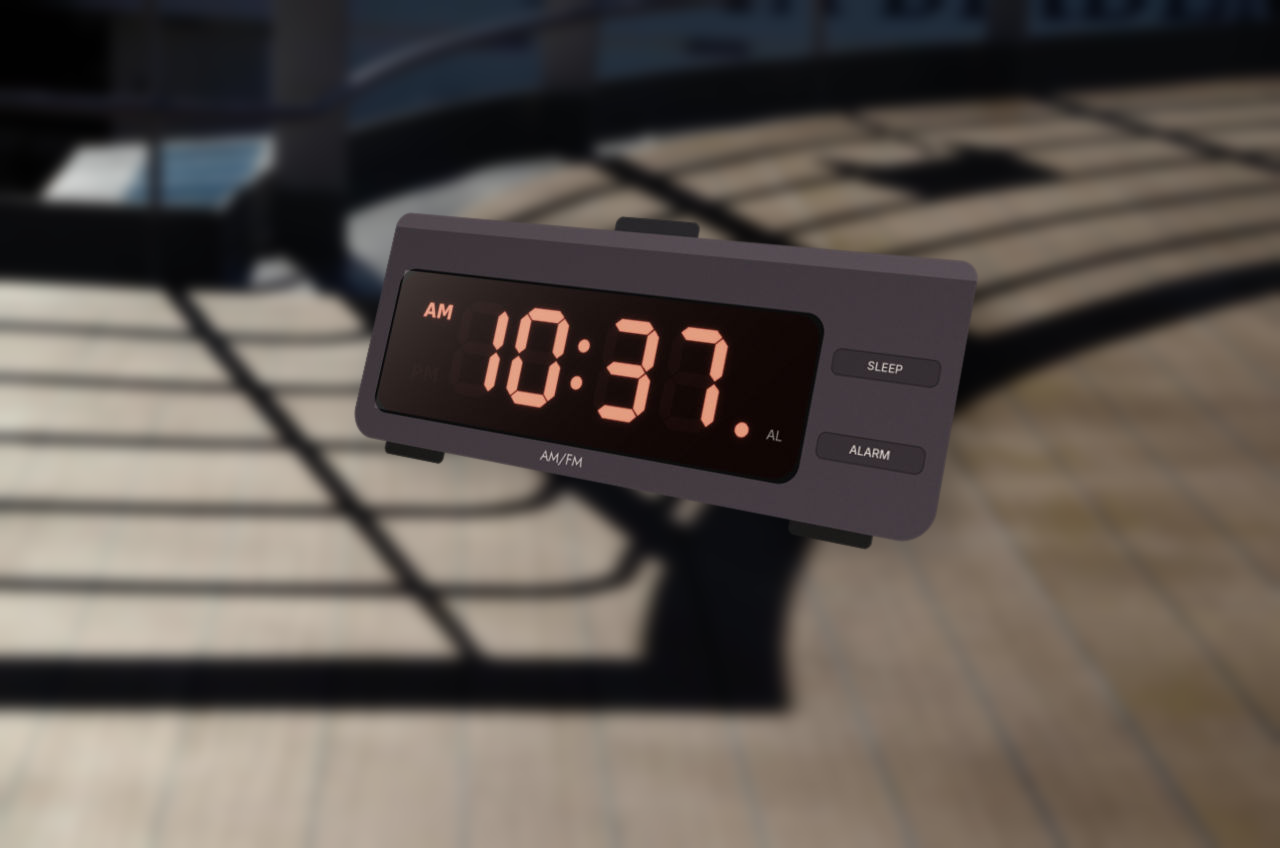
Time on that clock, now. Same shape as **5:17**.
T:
**10:37**
